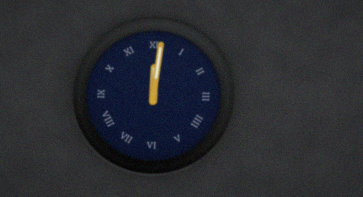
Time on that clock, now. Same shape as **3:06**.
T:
**12:01**
